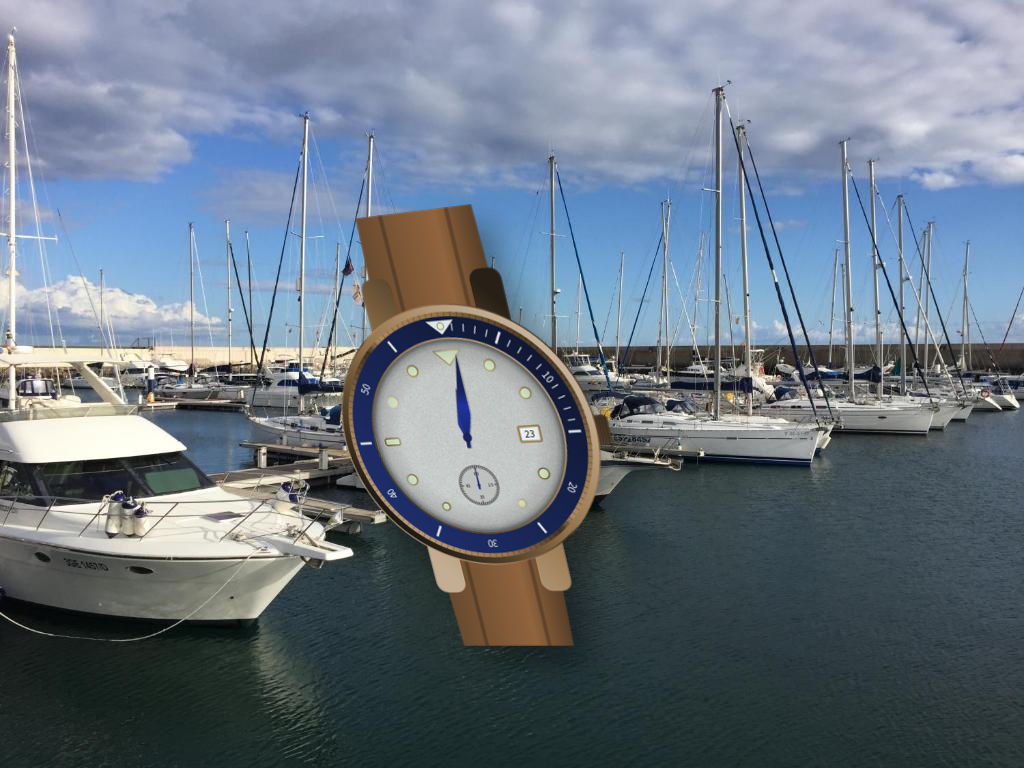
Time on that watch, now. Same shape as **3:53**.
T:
**12:01**
